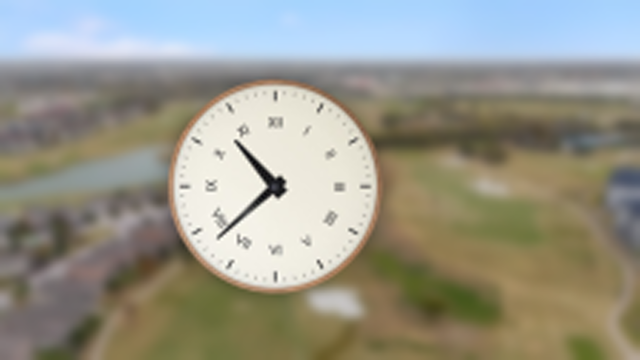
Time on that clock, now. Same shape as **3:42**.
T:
**10:38**
